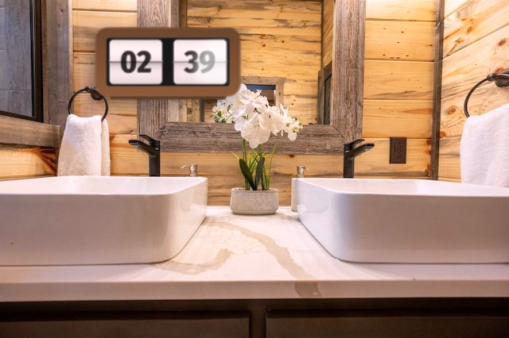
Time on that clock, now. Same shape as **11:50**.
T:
**2:39**
